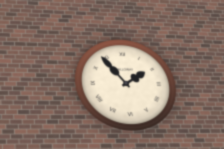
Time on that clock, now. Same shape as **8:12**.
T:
**1:54**
